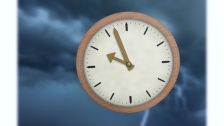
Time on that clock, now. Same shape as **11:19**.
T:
**9:57**
